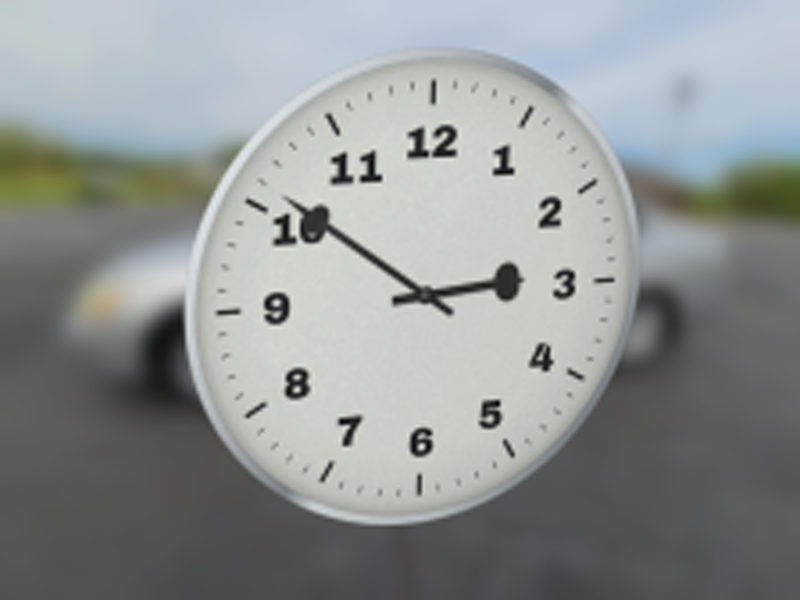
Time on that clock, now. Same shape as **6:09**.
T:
**2:51**
